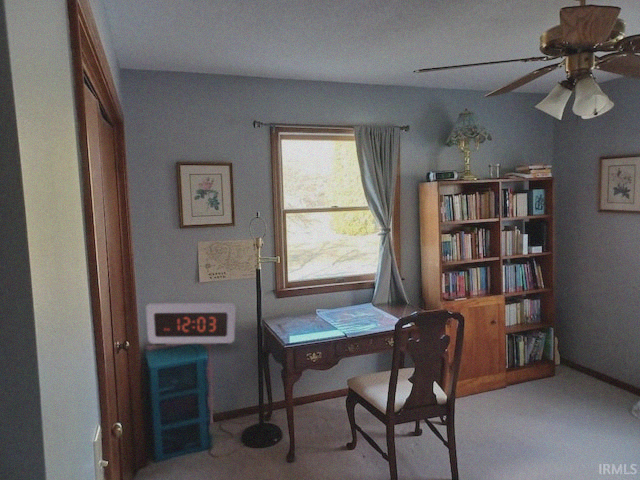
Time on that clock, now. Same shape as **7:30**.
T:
**12:03**
